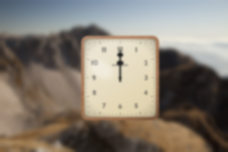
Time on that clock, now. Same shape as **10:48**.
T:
**12:00**
